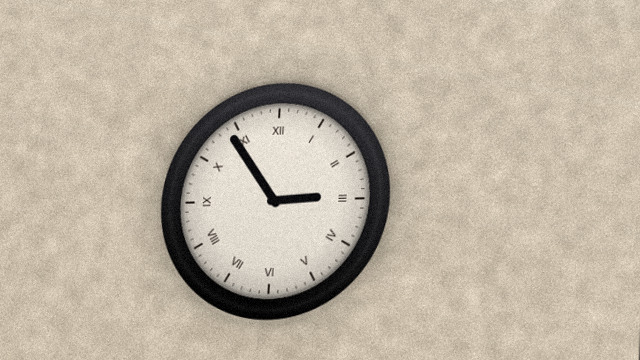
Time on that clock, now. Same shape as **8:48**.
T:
**2:54**
